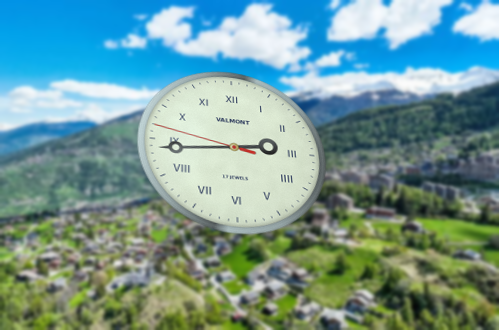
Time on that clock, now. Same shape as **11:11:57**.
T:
**2:43:47**
